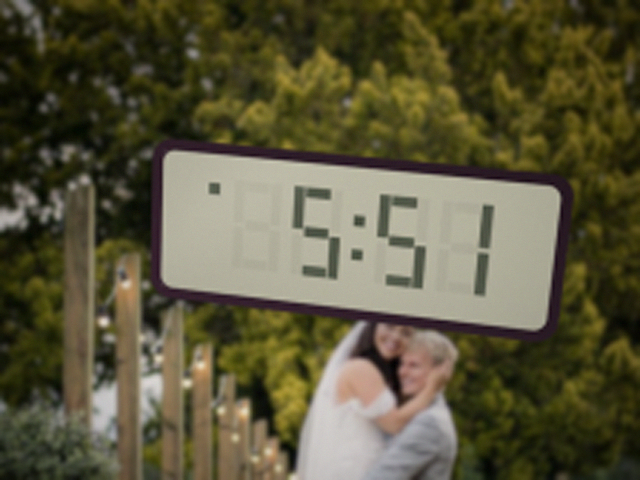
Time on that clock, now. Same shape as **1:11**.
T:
**5:51**
